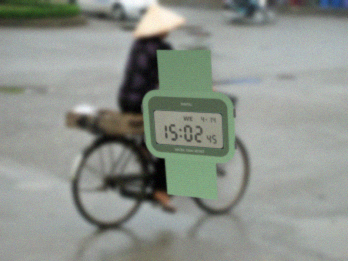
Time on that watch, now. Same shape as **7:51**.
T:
**15:02**
